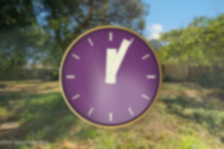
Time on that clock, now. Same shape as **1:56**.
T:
**12:04**
